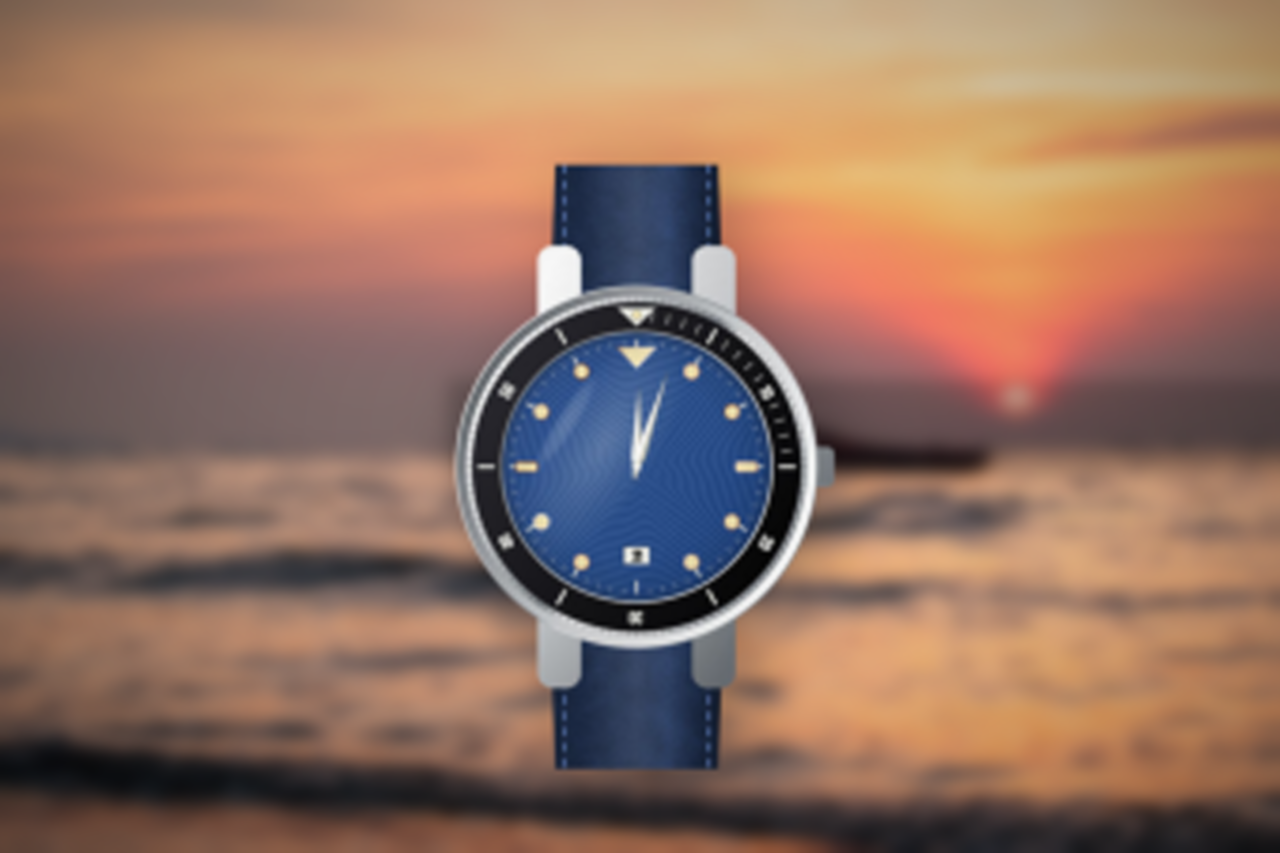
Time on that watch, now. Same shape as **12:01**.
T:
**12:03**
